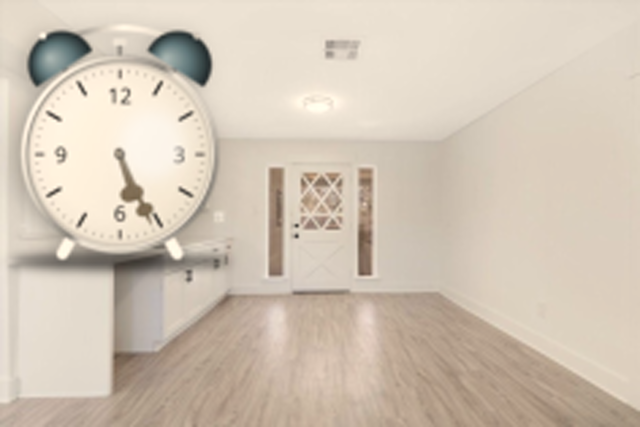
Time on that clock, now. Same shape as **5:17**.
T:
**5:26**
